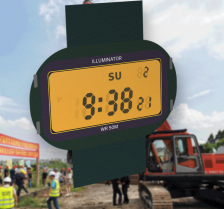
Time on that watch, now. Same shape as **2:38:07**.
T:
**9:38:21**
